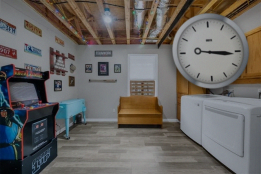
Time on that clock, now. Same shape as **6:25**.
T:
**9:16**
